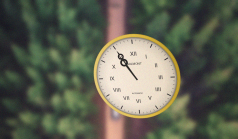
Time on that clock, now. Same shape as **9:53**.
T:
**10:55**
